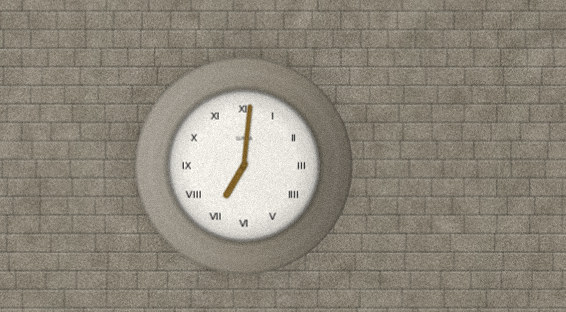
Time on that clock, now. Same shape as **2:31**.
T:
**7:01**
